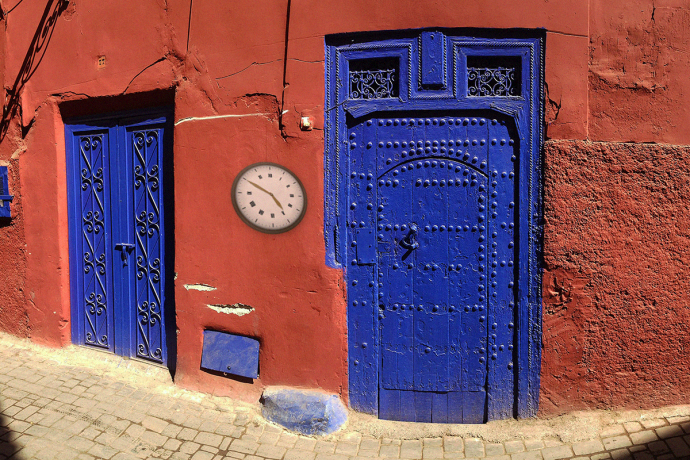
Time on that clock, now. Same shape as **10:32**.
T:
**4:50**
